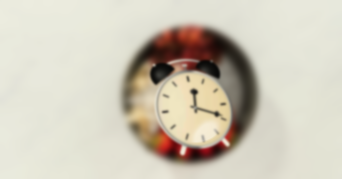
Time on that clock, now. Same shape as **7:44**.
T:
**12:19**
